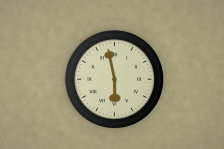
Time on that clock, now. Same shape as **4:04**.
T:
**5:58**
